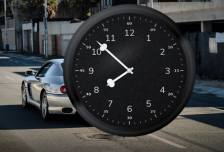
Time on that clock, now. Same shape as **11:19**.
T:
**7:52**
